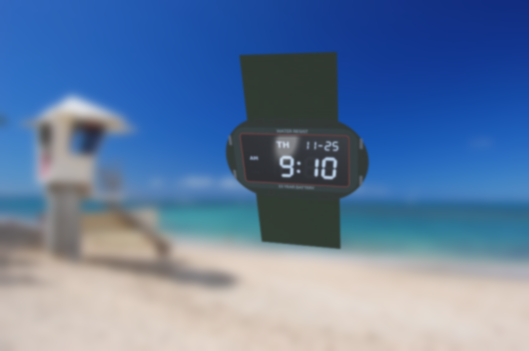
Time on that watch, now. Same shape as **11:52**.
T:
**9:10**
